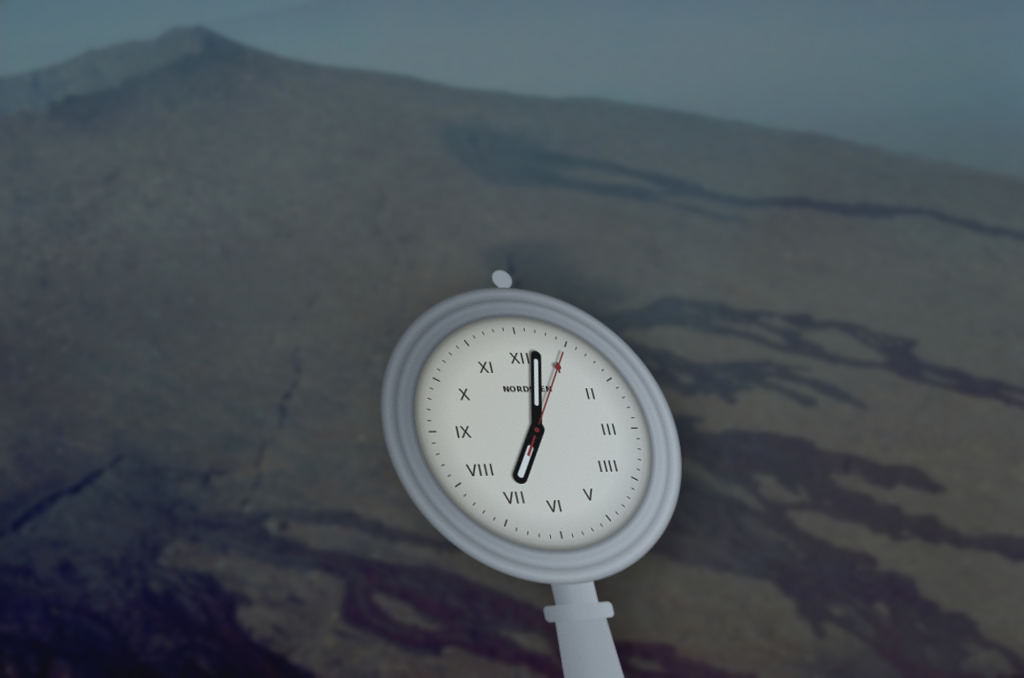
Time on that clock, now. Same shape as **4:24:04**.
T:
**7:02:05**
